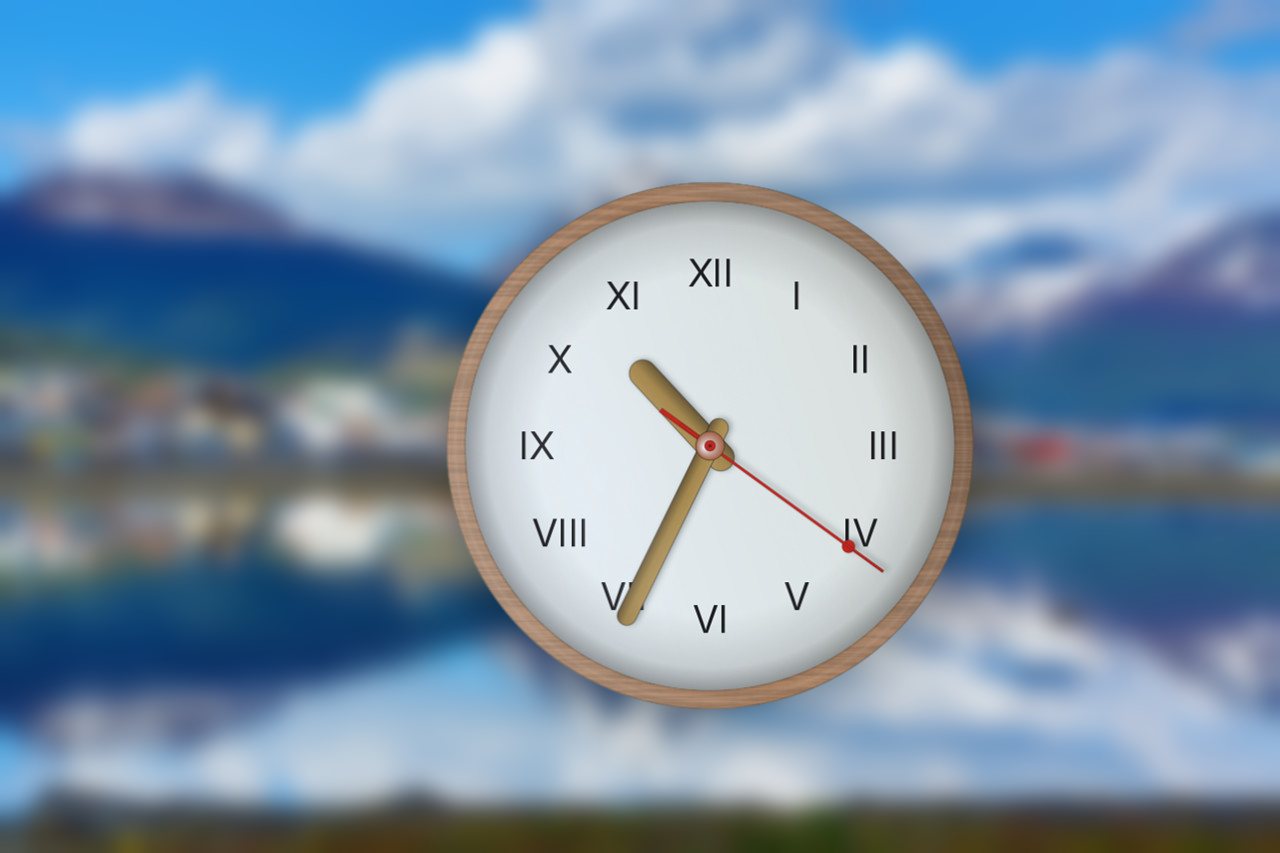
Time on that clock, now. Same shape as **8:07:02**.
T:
**10:34:21**
